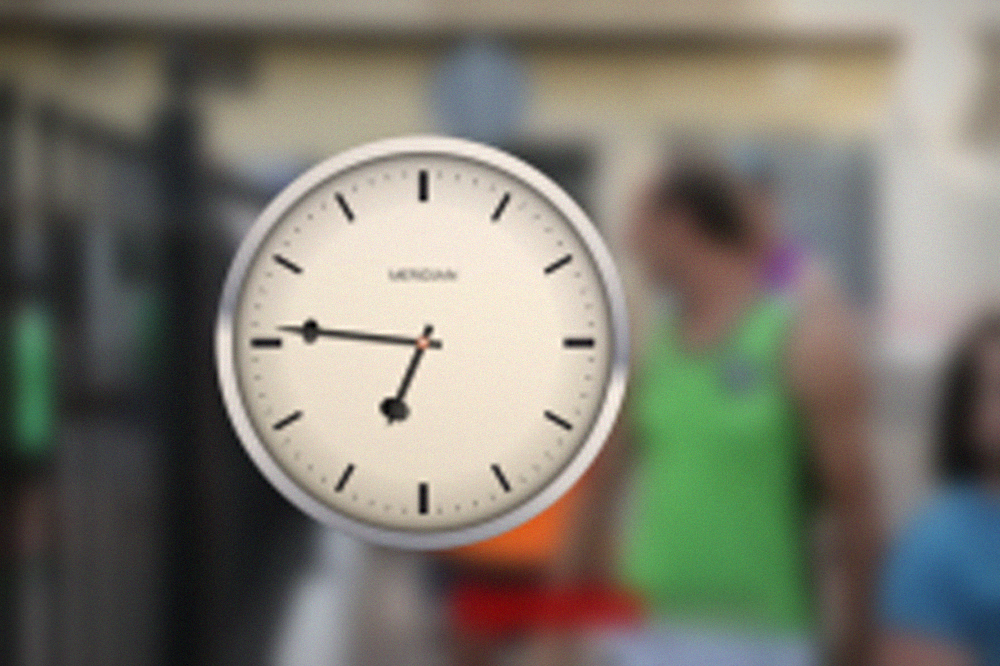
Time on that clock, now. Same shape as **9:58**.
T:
**6:46**
